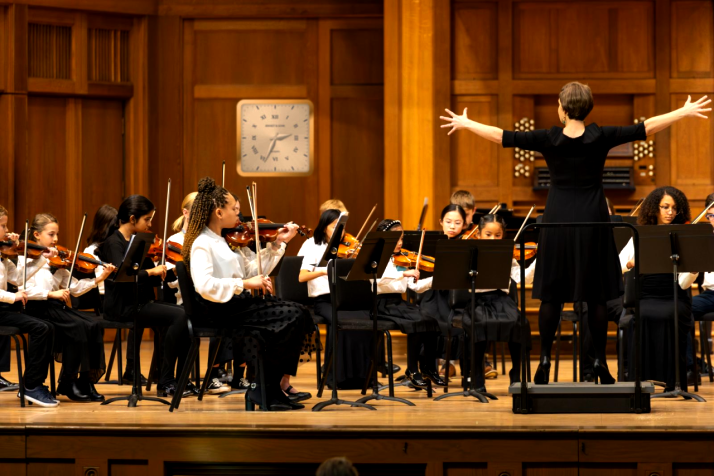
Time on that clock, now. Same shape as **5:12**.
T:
**2:34**
